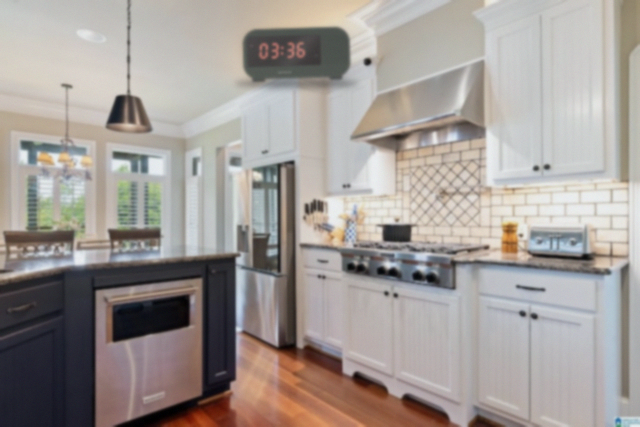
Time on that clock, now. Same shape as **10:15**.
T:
**3:36**
